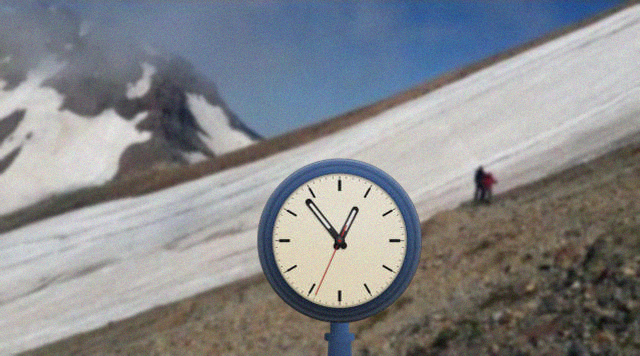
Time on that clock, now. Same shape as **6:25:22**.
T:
**12:53:34**
